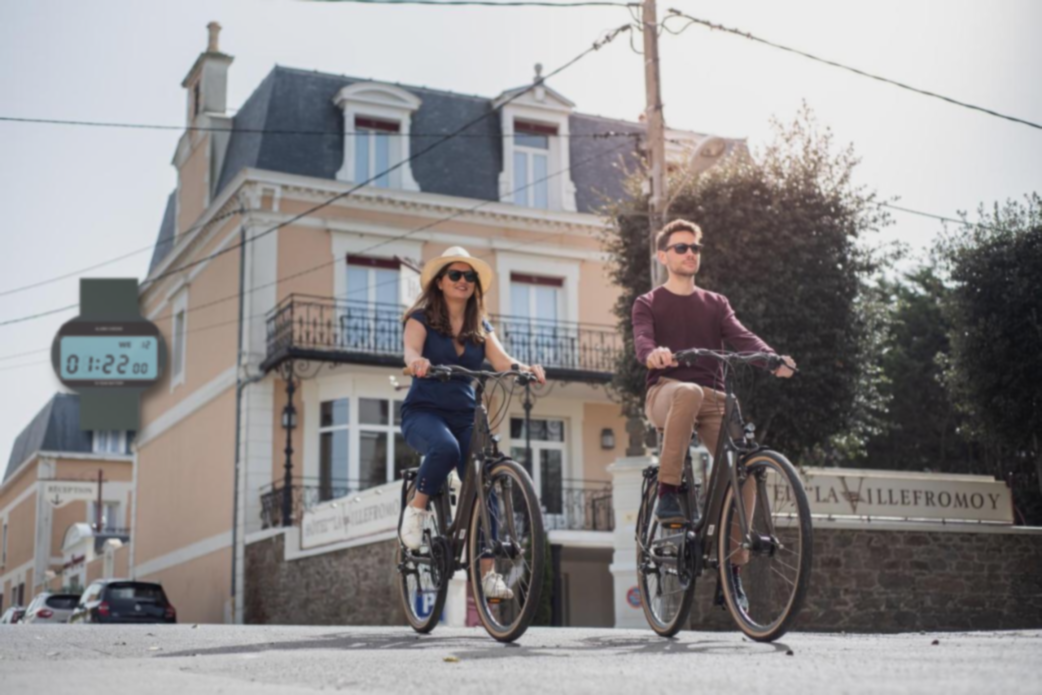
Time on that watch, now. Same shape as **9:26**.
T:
**1:22**
